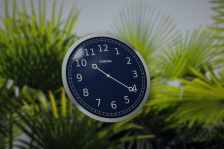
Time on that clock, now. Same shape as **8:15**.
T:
**10:21**
